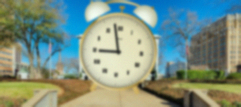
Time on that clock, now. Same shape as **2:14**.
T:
**8:58**
